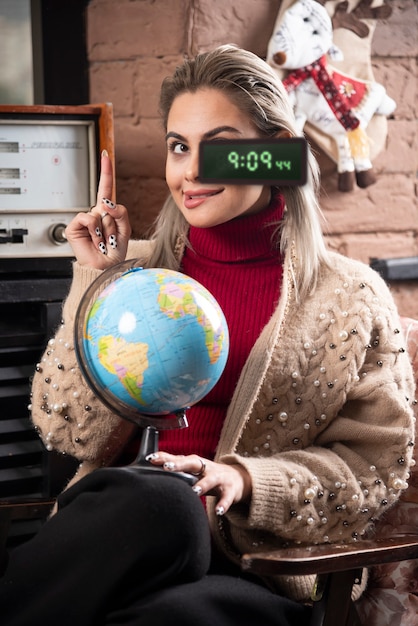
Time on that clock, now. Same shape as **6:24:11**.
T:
**9:09:44**
